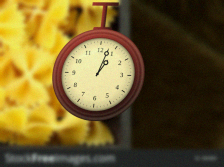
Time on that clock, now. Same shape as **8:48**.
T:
**1:03**
